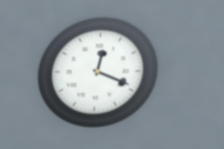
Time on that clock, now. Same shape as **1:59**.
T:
**12:19**
